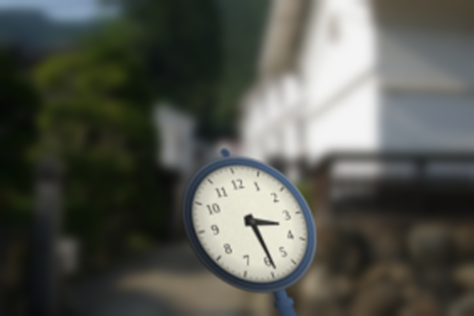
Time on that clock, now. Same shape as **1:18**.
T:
**3:29**
